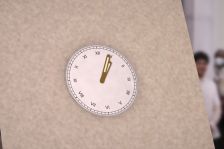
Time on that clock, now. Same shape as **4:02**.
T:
**1:04**
